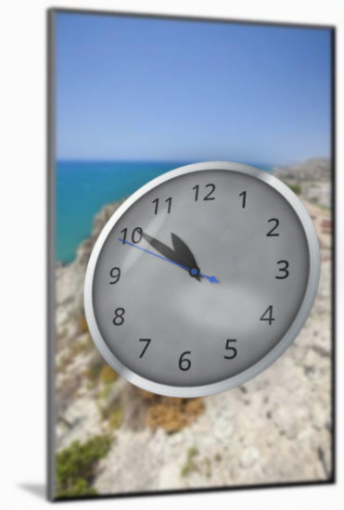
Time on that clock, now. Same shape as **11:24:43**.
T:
**10:50:49**
